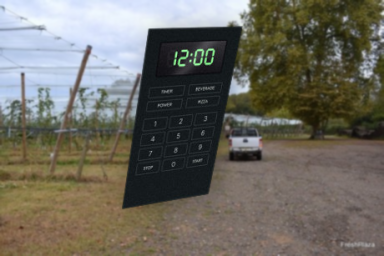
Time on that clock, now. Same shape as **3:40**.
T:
**12:00**
